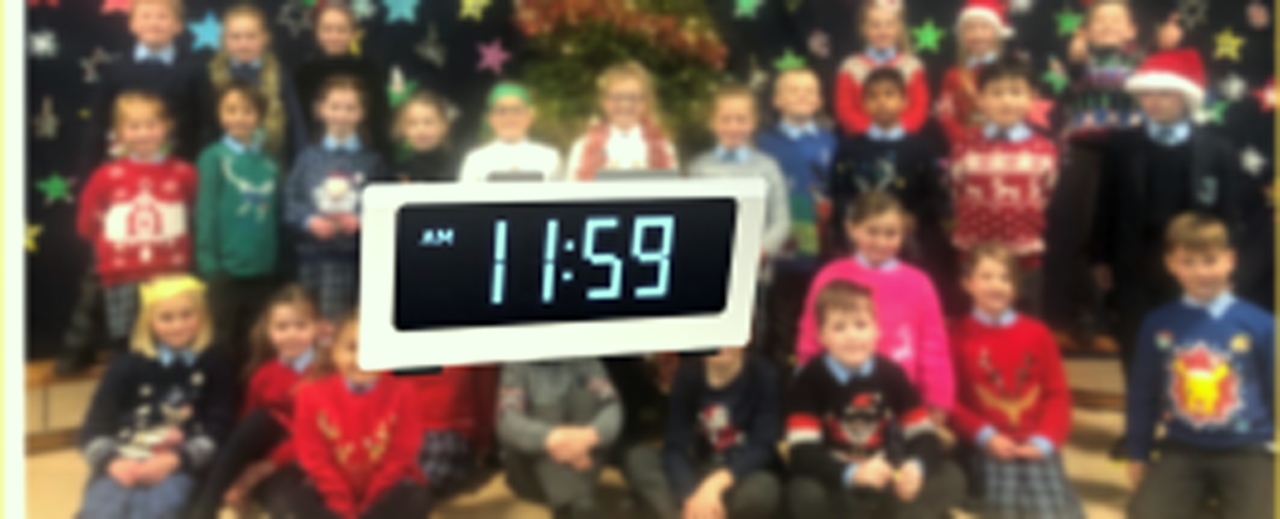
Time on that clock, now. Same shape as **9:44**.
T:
**11:59**
